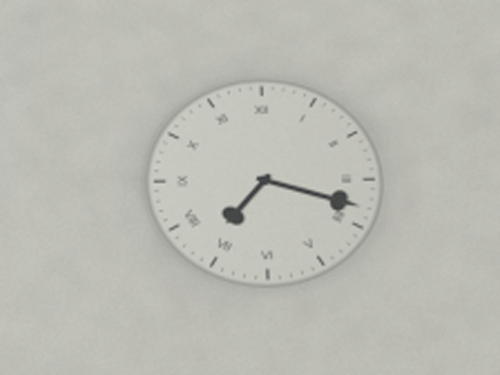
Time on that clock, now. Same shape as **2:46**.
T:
**7:18**
